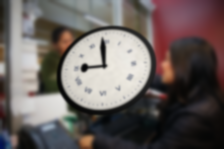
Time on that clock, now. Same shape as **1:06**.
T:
**8:59**
